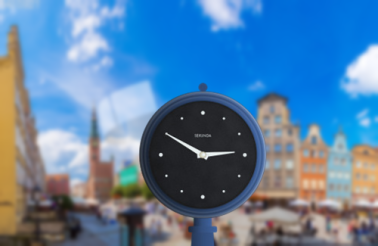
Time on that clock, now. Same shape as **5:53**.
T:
**2:50**
